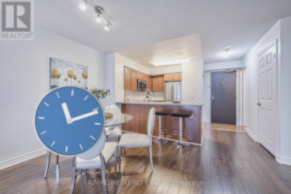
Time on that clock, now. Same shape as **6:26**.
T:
**11:11**
